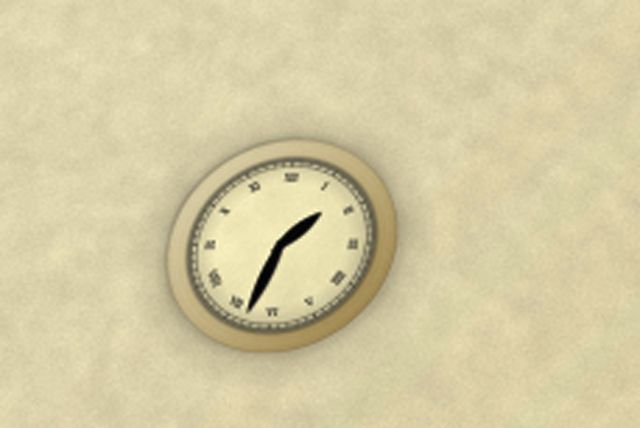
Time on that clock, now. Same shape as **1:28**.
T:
**1:33**
